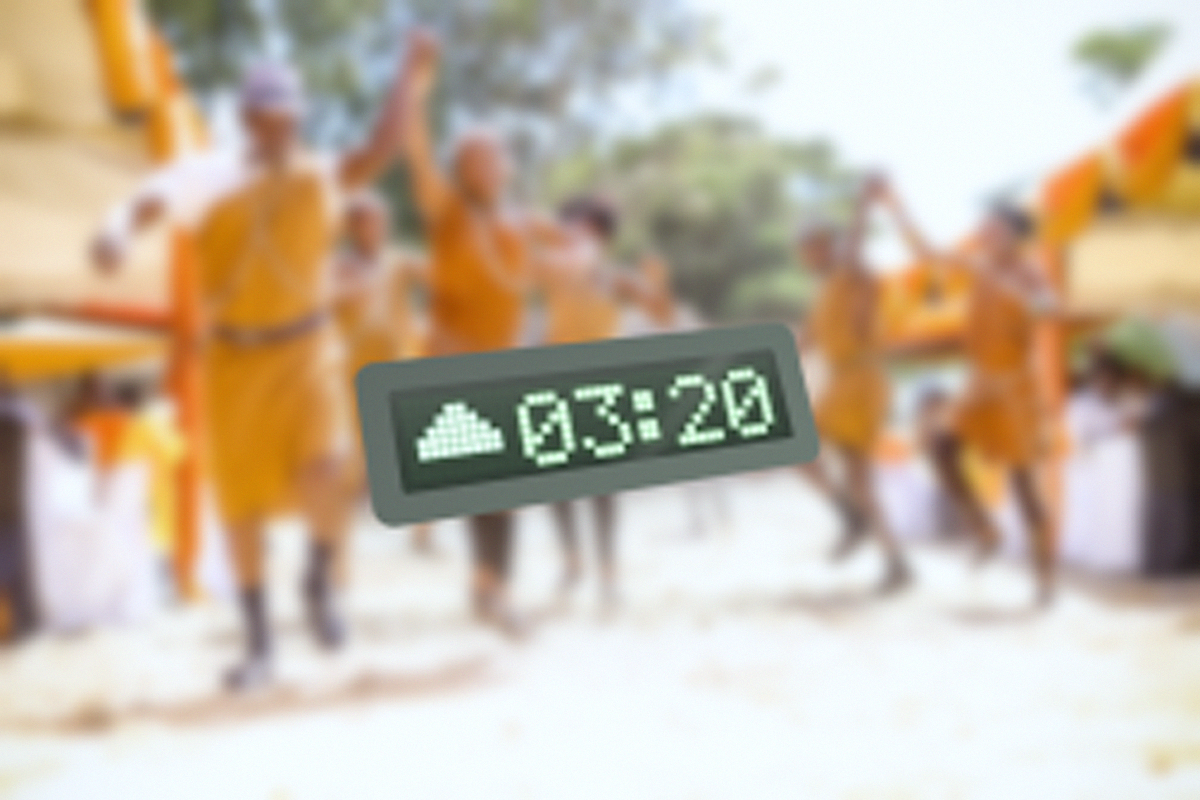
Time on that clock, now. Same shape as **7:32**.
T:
**3:20**
